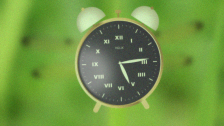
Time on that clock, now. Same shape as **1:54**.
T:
**5:14**
